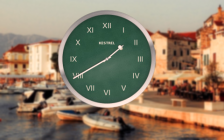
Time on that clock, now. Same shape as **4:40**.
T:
**1:40**
